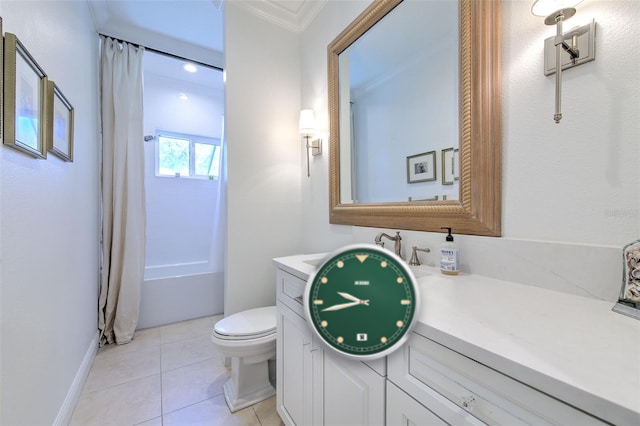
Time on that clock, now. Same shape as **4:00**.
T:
**9:43**
